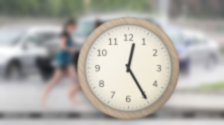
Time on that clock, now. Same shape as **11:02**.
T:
**12:25**
